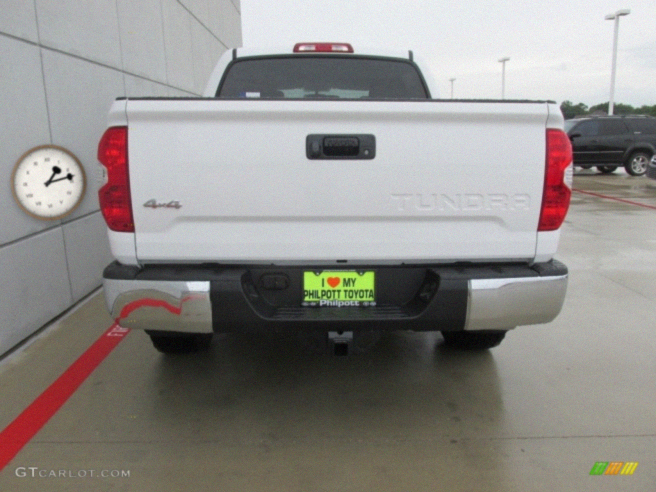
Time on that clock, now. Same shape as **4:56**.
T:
**1:13**
